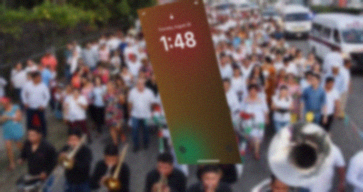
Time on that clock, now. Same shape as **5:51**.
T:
**1:48**
